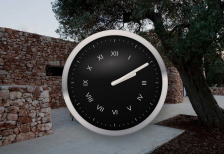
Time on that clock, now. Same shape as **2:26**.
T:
**2:10**
